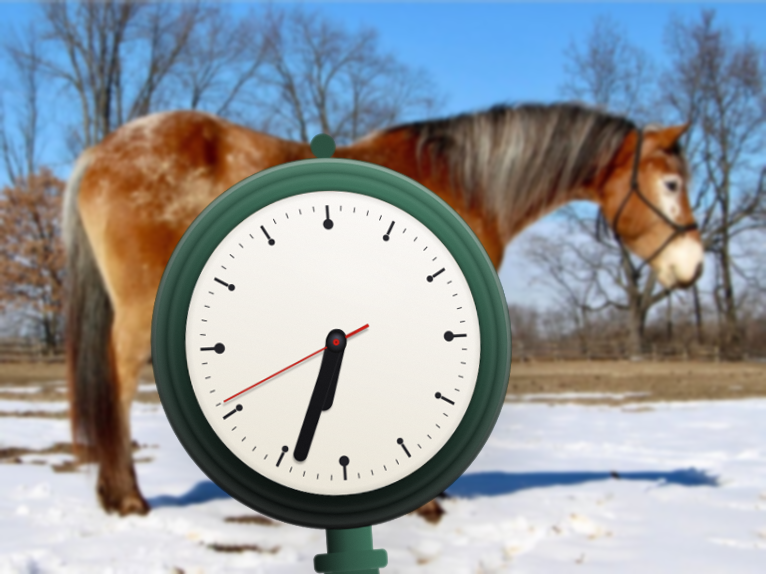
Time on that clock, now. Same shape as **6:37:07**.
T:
**6:33:41**
